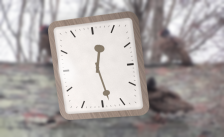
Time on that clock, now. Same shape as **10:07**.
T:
**12:28**
